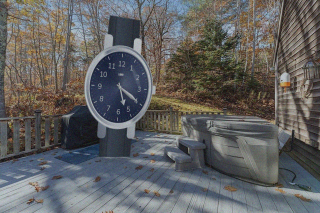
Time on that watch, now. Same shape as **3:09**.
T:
**5:20**
